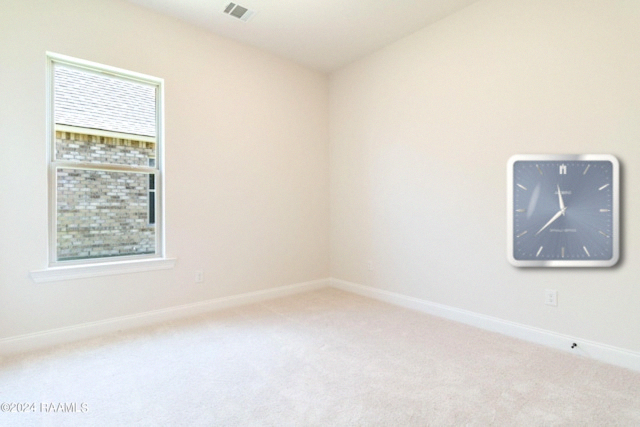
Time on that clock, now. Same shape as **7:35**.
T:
**11:38**
